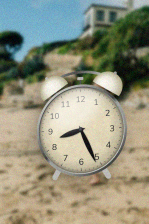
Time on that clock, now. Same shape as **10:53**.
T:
**8:26**
